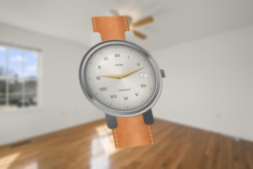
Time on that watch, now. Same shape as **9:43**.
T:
**9:12**
